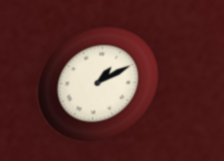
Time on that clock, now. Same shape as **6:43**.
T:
**1:10**
